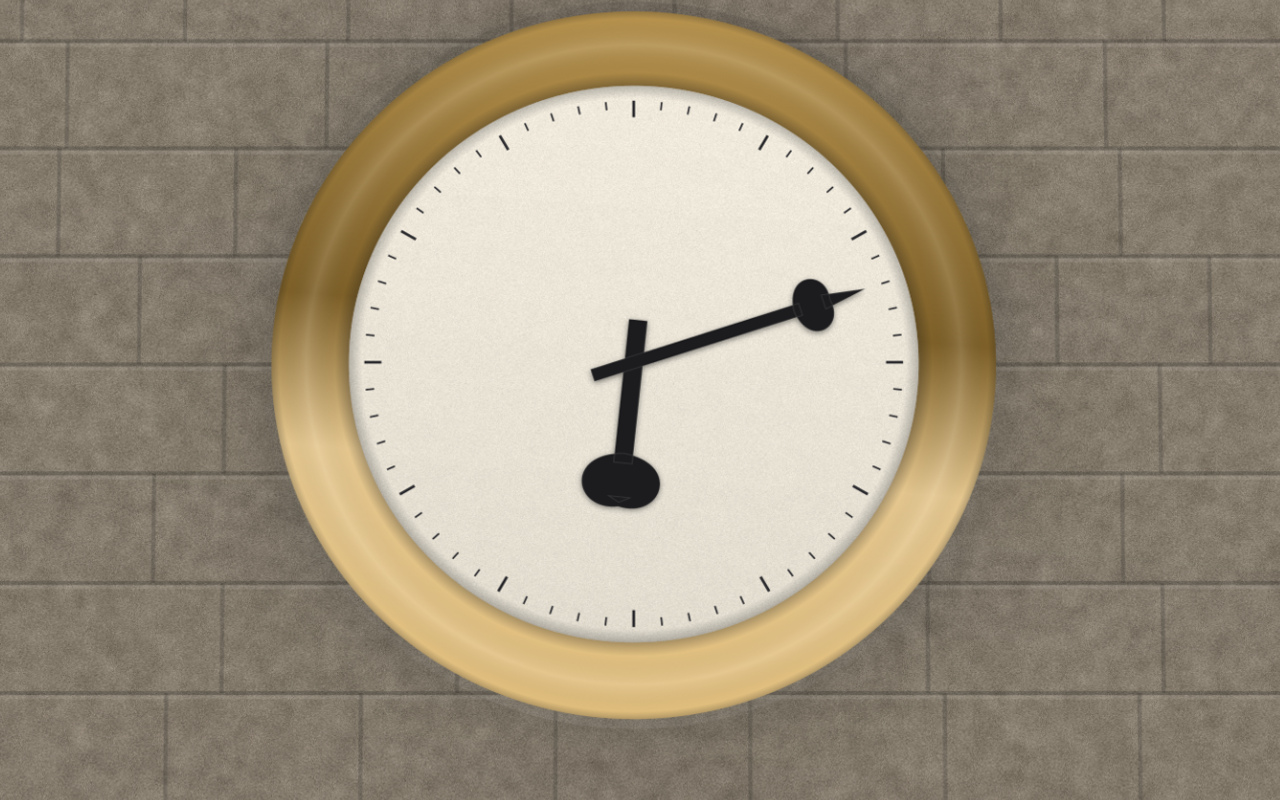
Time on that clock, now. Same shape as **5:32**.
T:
**6:12**
